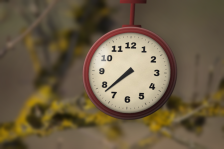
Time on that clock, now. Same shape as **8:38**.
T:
**7:38**
